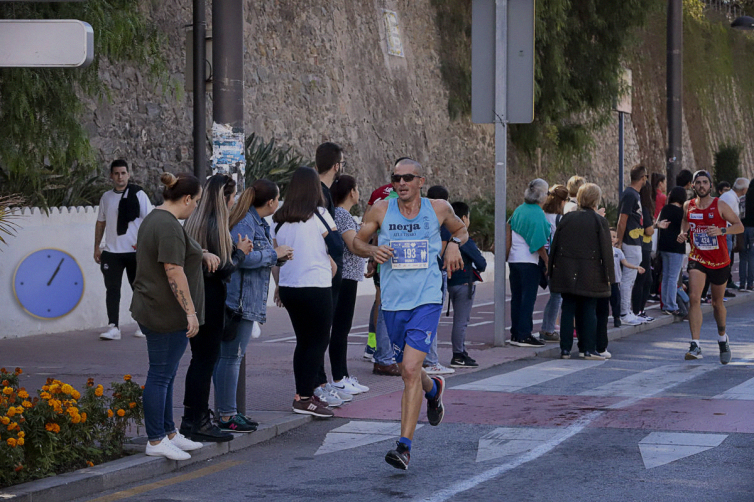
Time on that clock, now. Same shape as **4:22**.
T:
**1:05**
